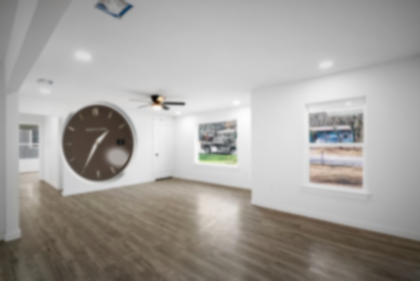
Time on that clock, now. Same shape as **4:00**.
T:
**1:35**
